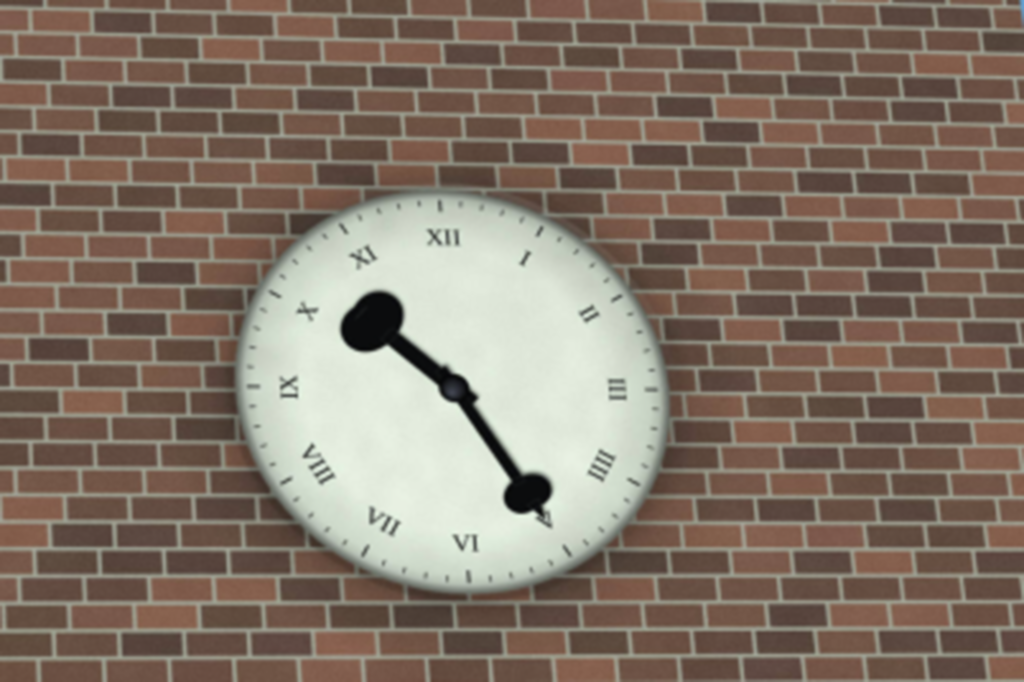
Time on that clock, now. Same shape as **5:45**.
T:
**10:25**
